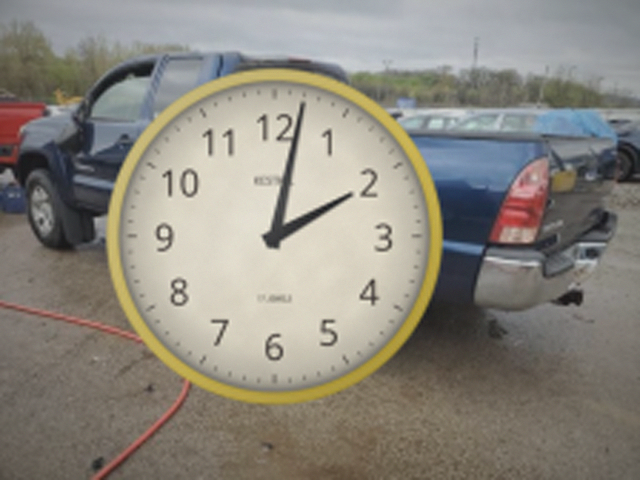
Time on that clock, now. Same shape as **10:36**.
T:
**2:02**
